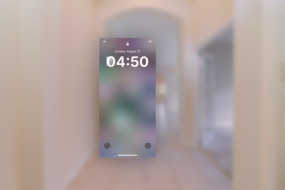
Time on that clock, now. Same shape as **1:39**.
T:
**4:50**
